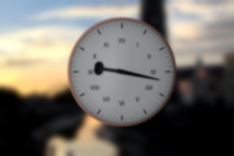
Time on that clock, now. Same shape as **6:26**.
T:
**9:17**
